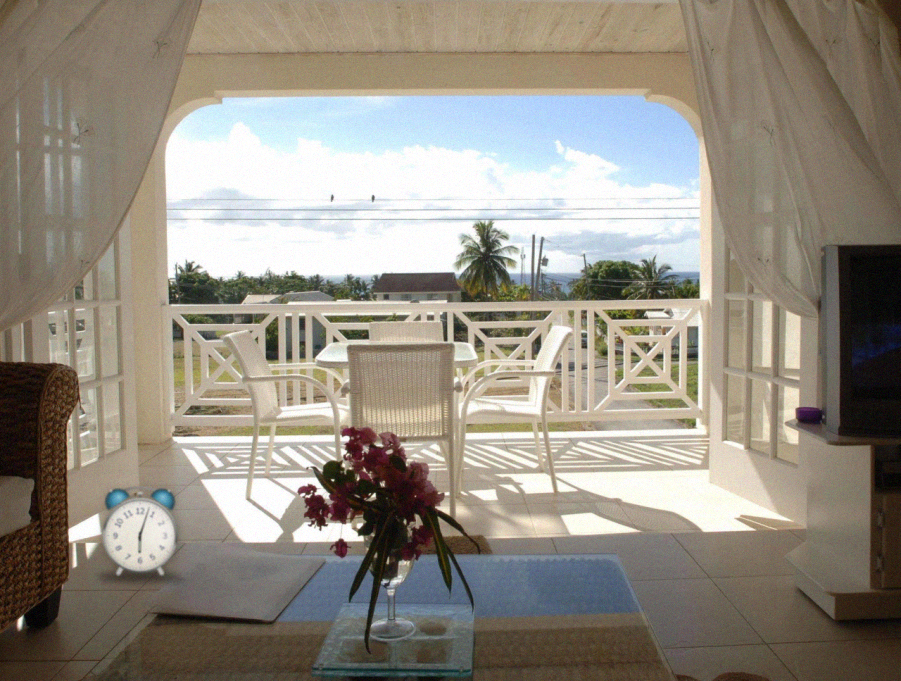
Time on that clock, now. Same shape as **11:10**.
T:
**6:03**
